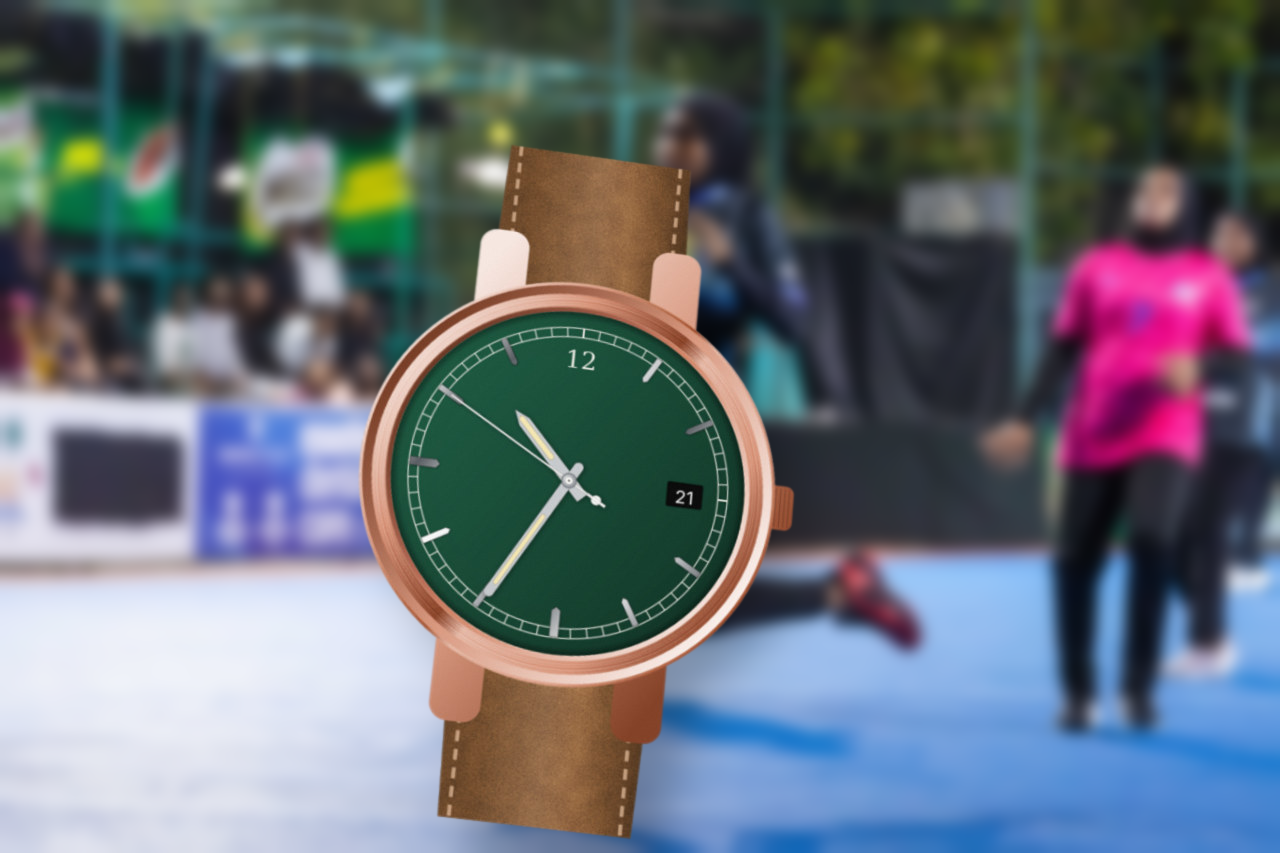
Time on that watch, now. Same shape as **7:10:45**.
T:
**10:34:50**
